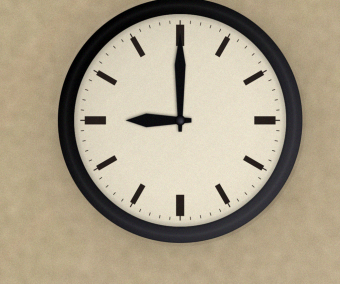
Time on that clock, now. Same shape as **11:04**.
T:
**9:00**
